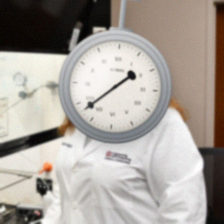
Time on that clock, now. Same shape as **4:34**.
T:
**1:38**
